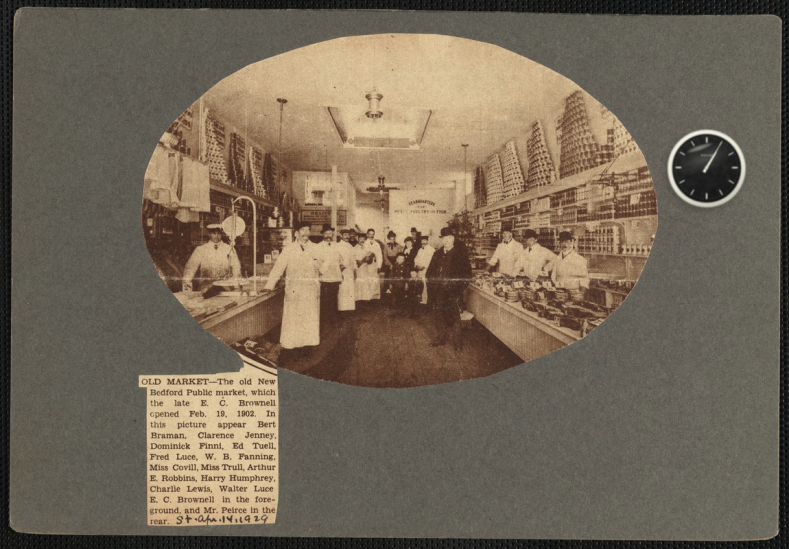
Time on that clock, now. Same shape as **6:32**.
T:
**1:05**
